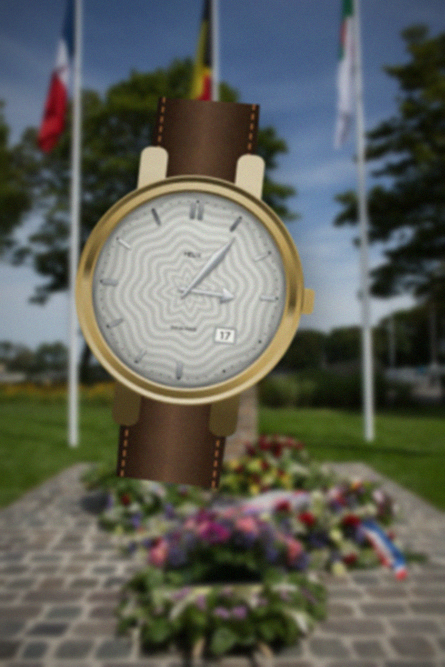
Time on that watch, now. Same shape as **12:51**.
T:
**3:06**
